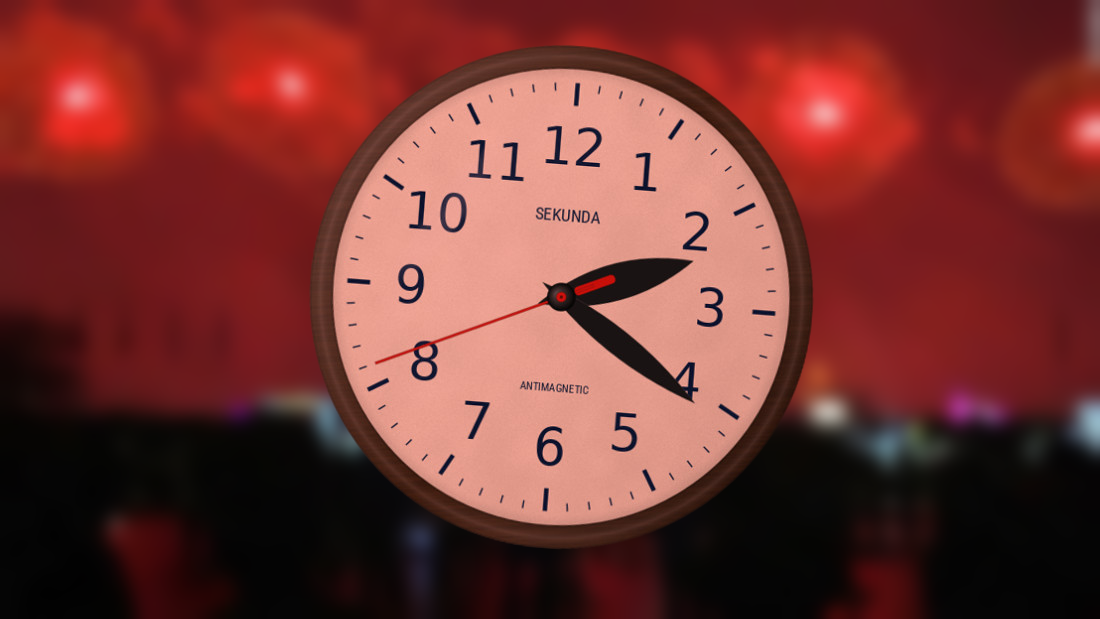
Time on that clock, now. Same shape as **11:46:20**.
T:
**2:20:41**
